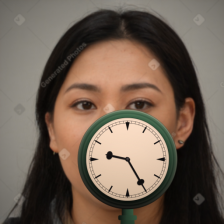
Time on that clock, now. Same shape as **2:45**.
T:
**9:25**
